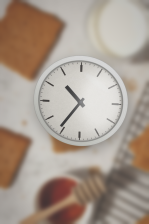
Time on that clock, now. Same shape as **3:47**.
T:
**10:36**
